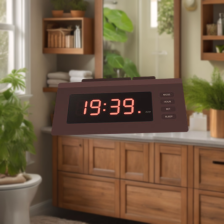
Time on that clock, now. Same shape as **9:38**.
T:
**19:39**
